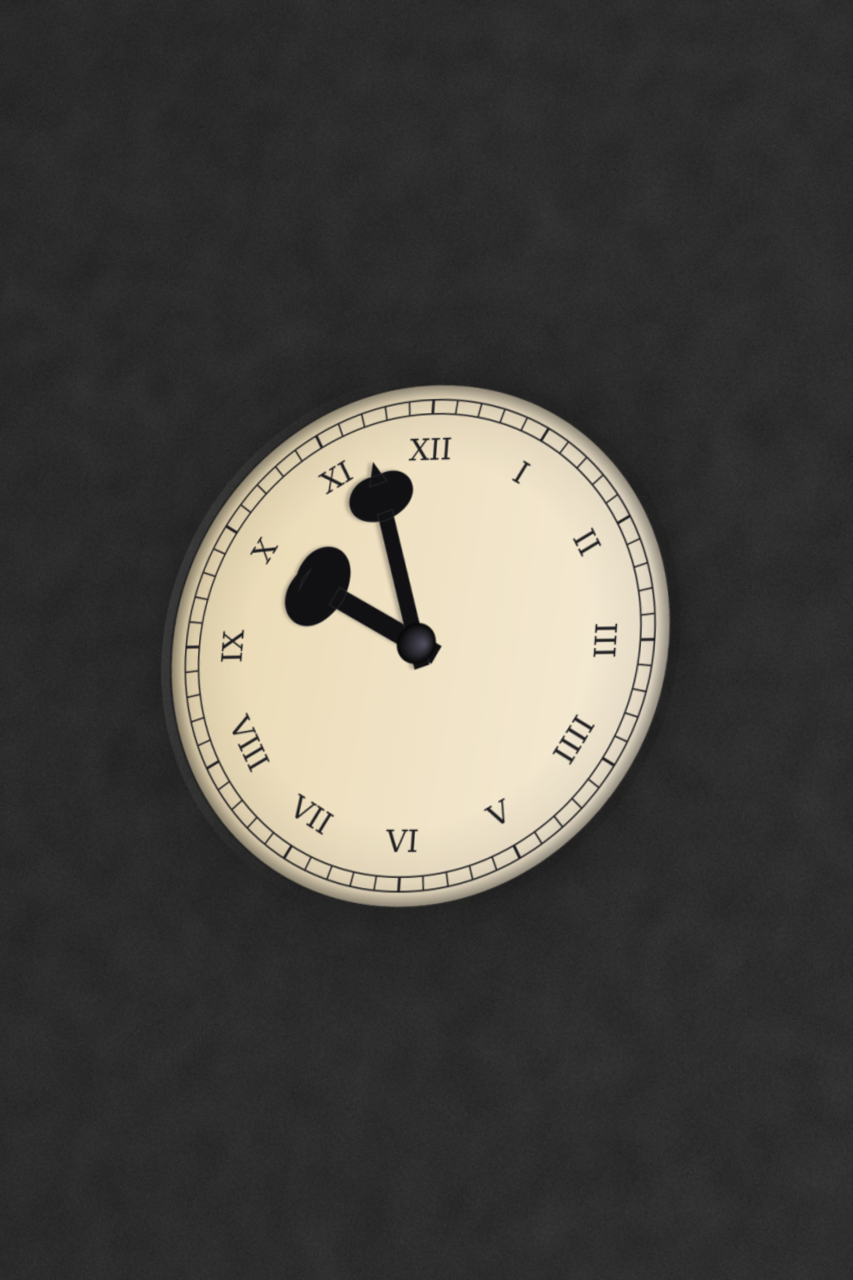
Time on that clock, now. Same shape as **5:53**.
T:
**9:57**
